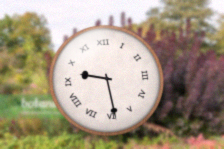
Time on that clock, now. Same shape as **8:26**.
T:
**9:29**
